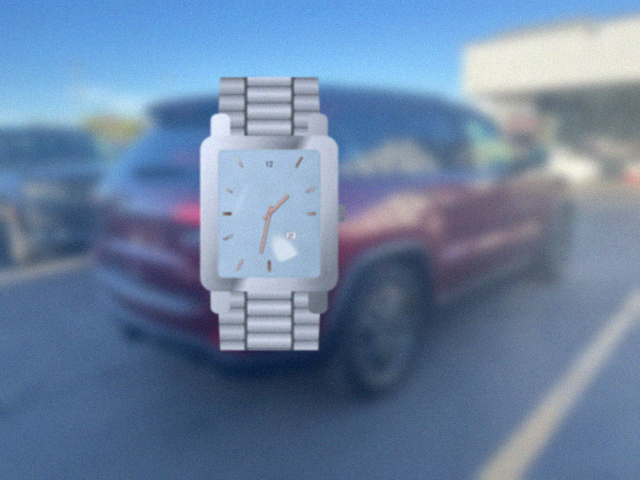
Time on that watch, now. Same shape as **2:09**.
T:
**1:32**
